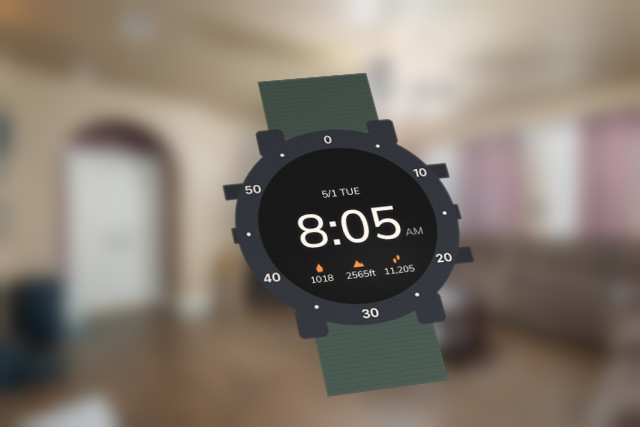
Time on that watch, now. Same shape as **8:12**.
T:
**8:05**
